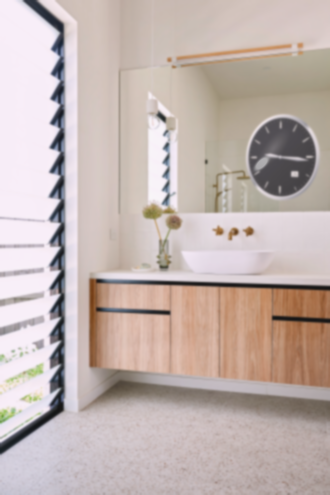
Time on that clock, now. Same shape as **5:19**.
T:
**9:16**
